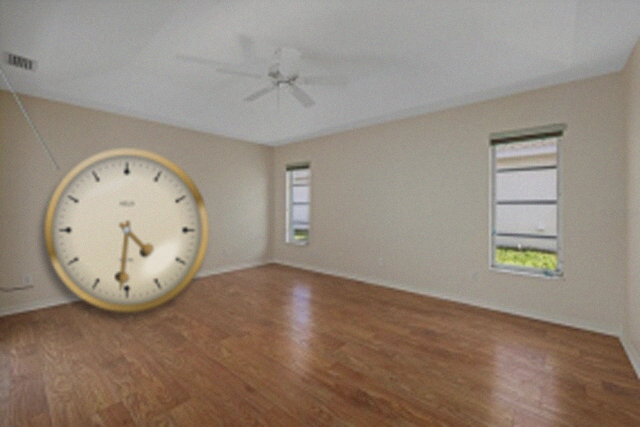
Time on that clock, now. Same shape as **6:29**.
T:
**4:31**
